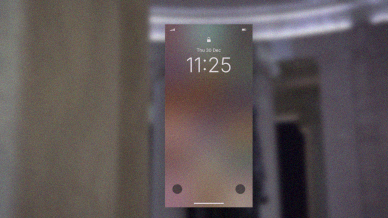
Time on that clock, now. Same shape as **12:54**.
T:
**11:25**
